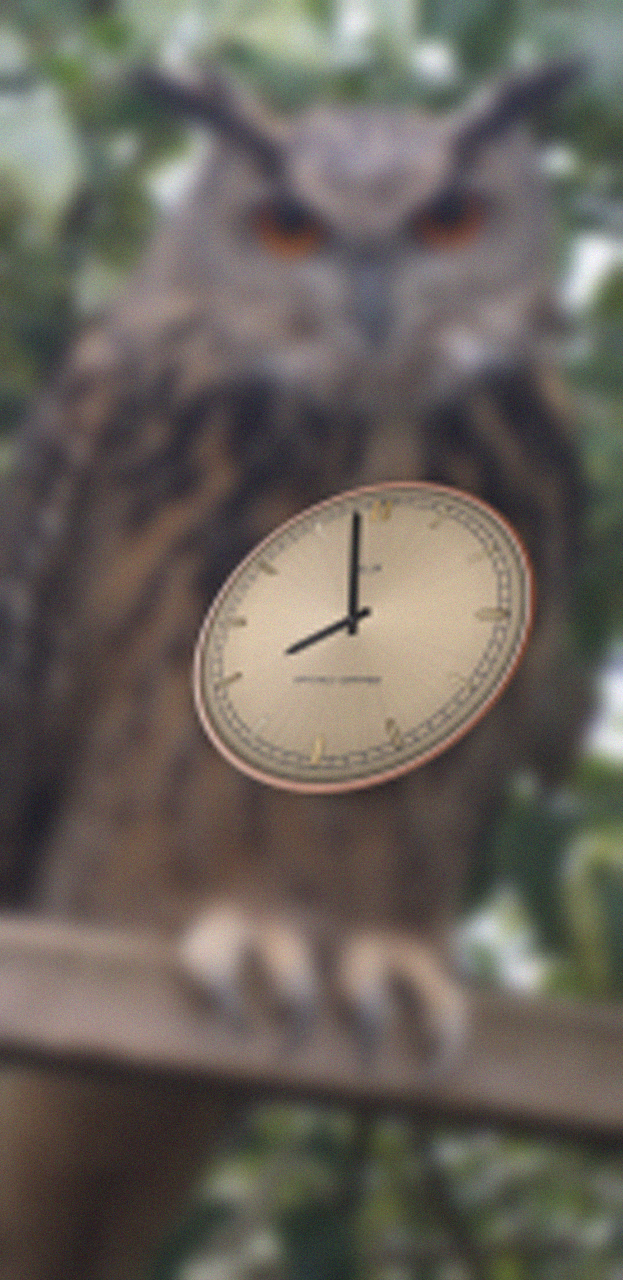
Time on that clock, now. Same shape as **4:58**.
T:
**7:58**
